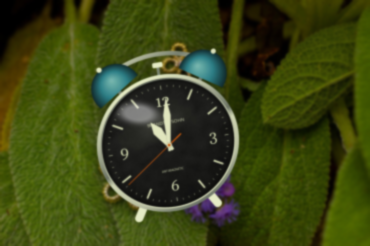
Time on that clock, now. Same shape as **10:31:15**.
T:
**11:00:39**
